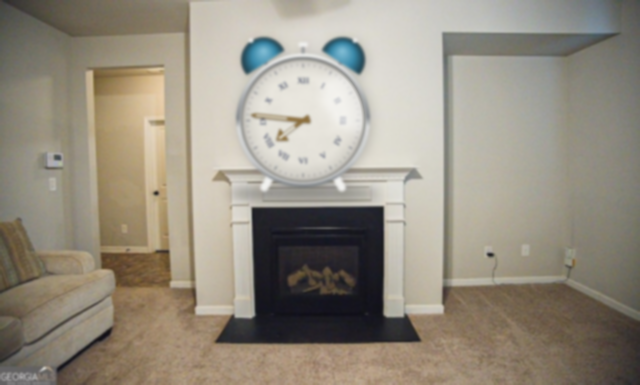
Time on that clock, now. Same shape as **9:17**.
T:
**7:46**
